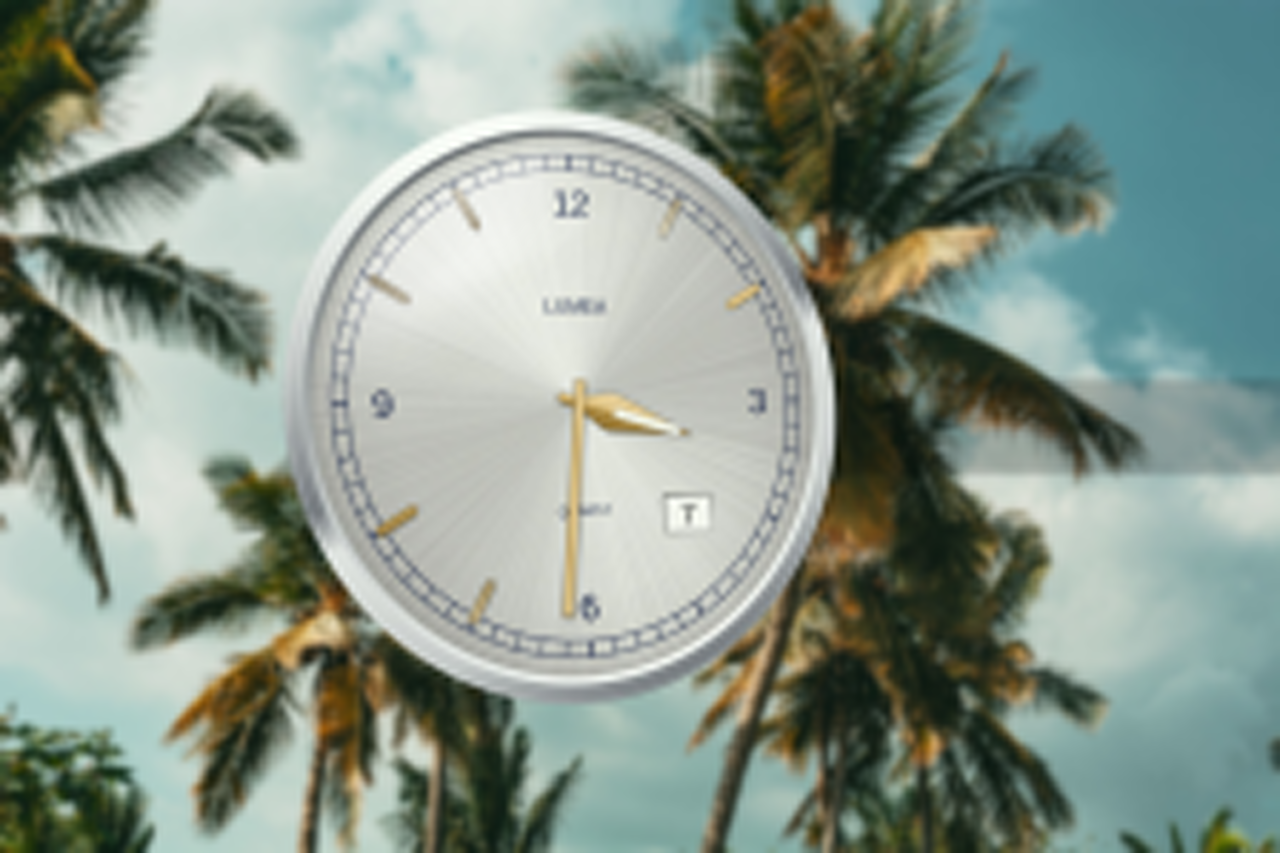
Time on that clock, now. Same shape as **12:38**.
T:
**3:31**
